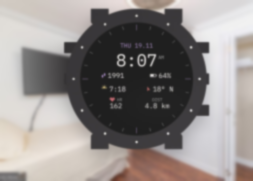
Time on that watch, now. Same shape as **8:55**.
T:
**8:07**
